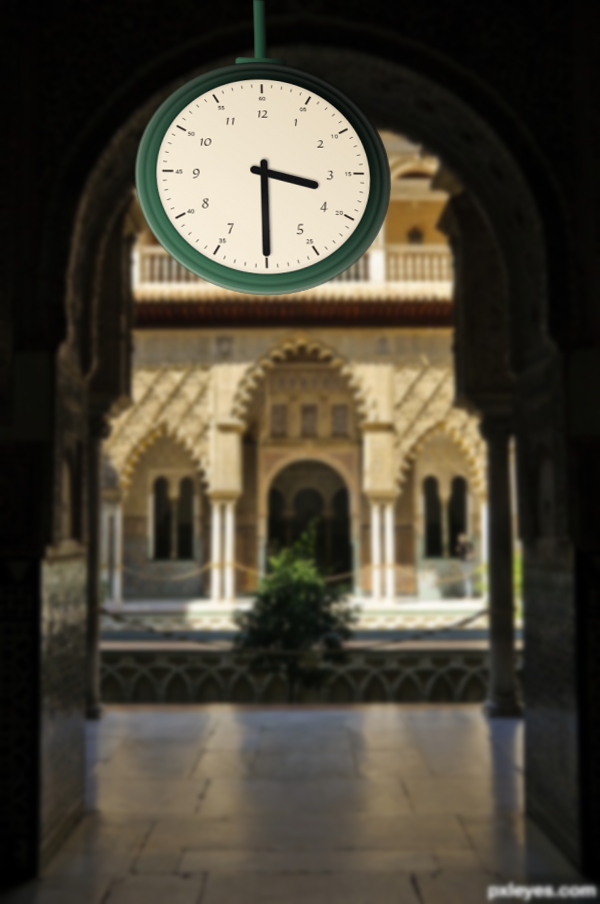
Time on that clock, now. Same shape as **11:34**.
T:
**3:30**
